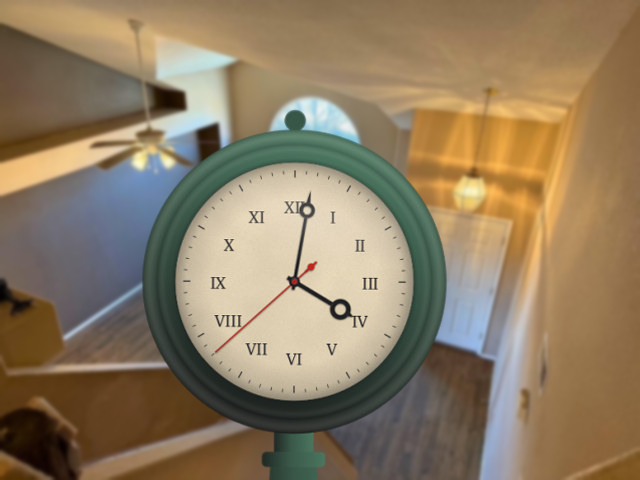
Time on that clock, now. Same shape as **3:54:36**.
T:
**4:01:38**
